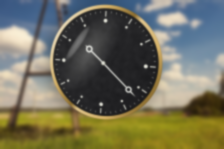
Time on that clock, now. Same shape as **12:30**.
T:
**10:22**
